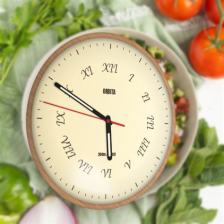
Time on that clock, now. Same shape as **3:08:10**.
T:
**5:49:47**
